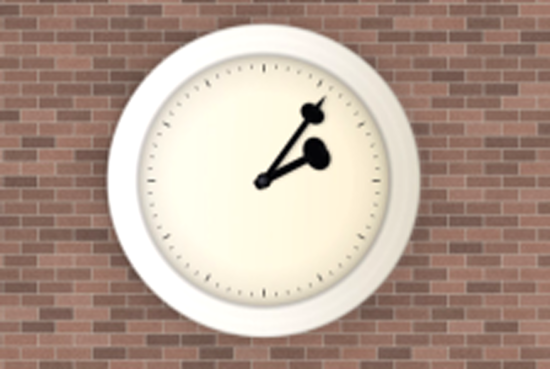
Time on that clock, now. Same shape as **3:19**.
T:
**2:06**
